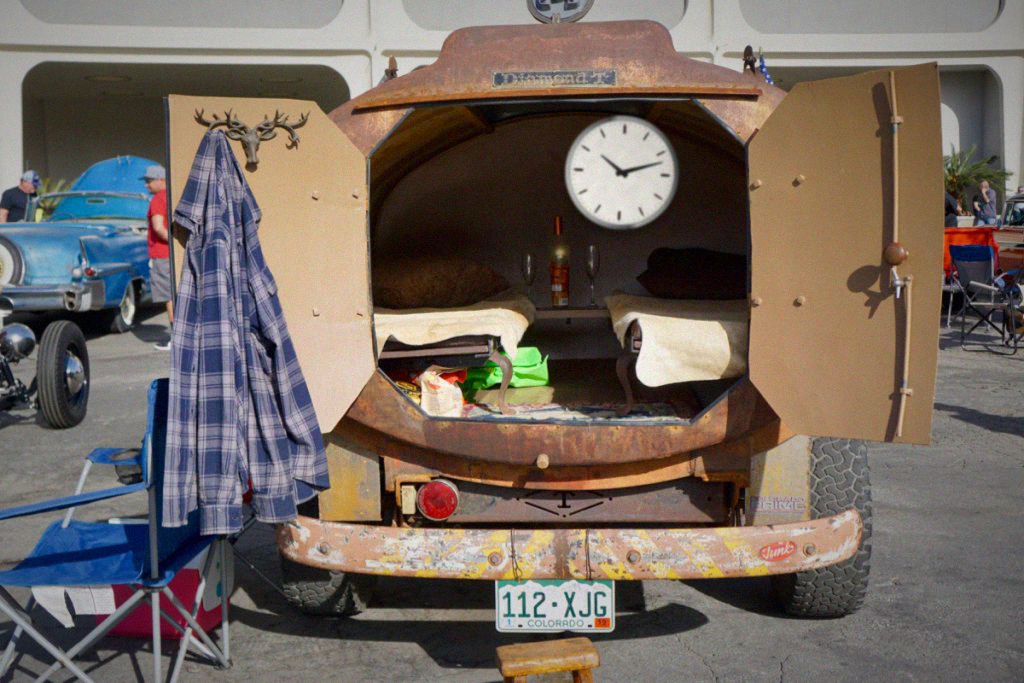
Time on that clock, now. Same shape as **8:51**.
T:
**10:12**
